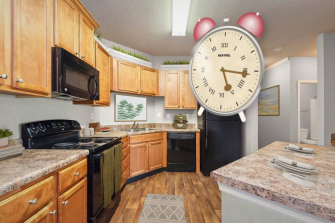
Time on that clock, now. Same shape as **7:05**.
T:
**5:16**
